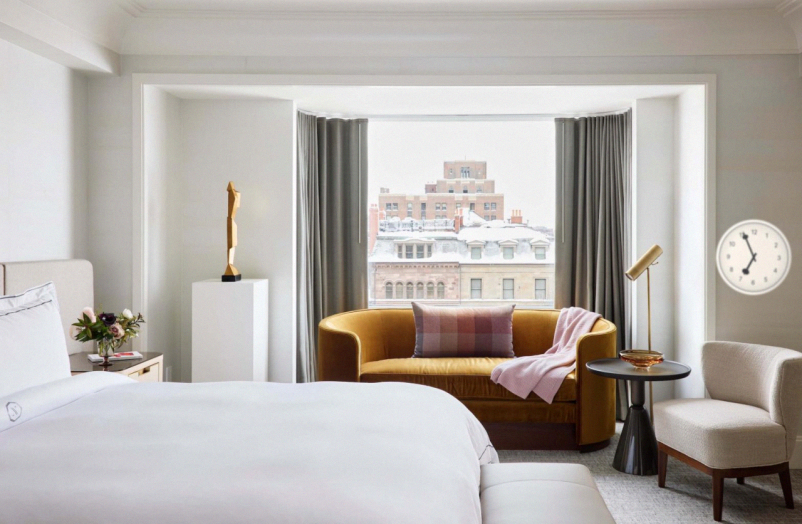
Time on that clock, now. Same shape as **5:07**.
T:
**6:56**
